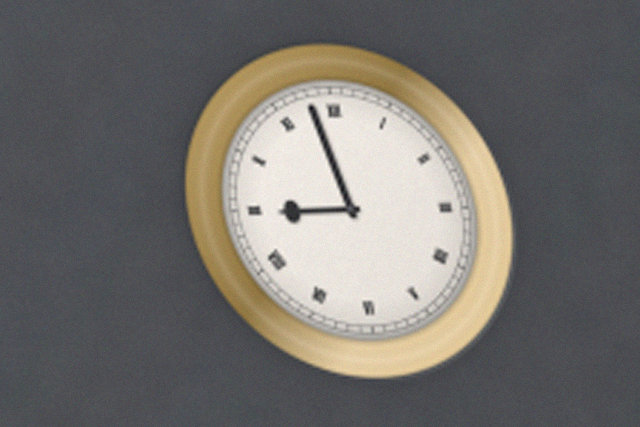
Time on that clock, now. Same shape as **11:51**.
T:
**8:58**
